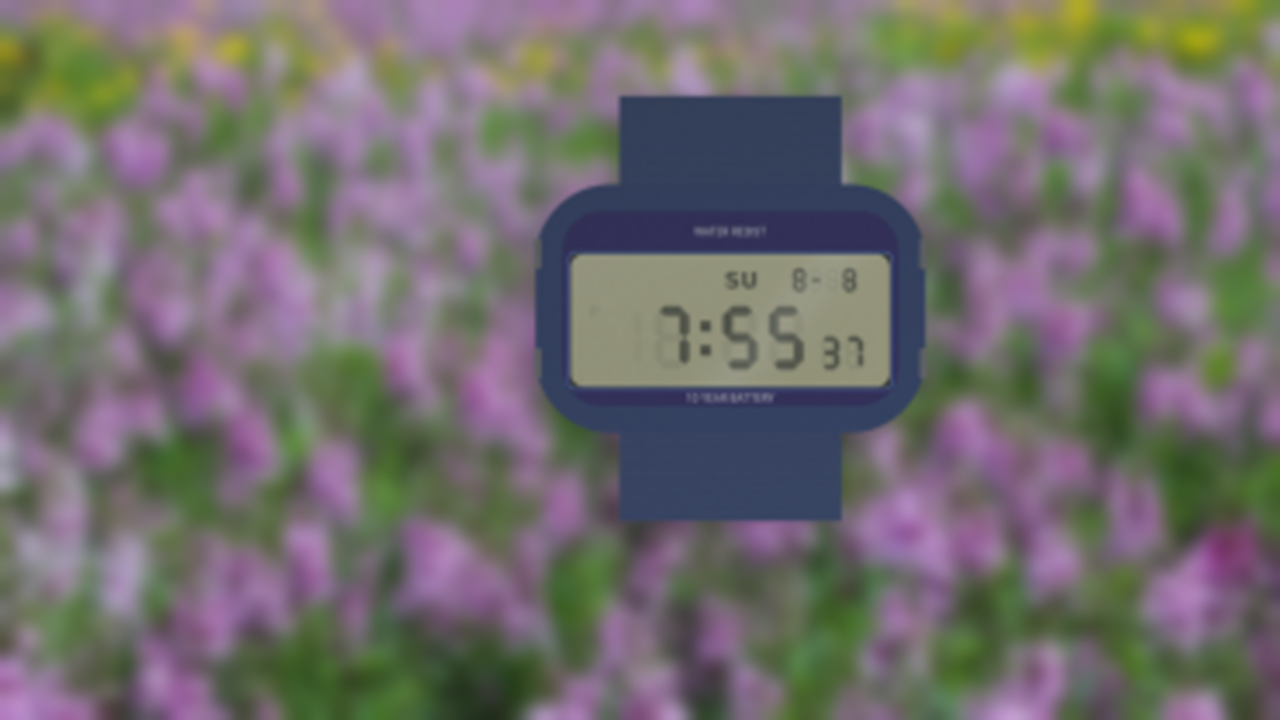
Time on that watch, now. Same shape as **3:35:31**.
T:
**7:55:37**
